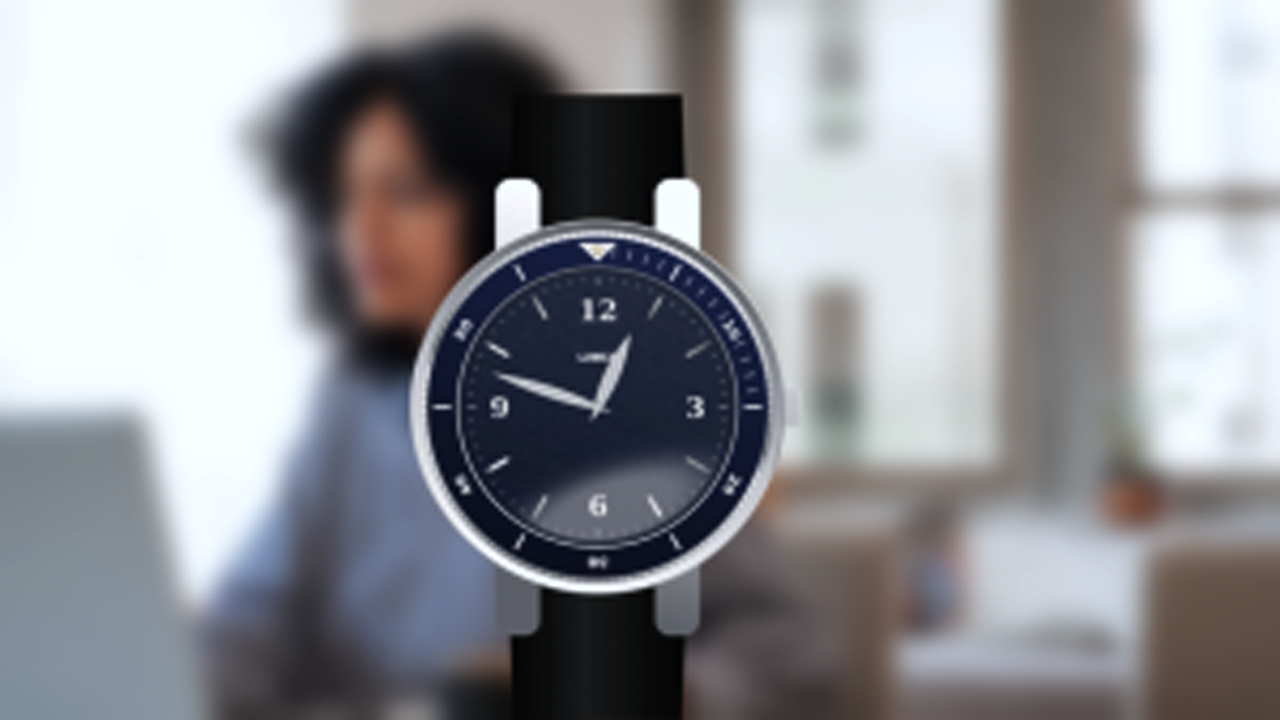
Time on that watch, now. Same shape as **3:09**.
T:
**12:48**
